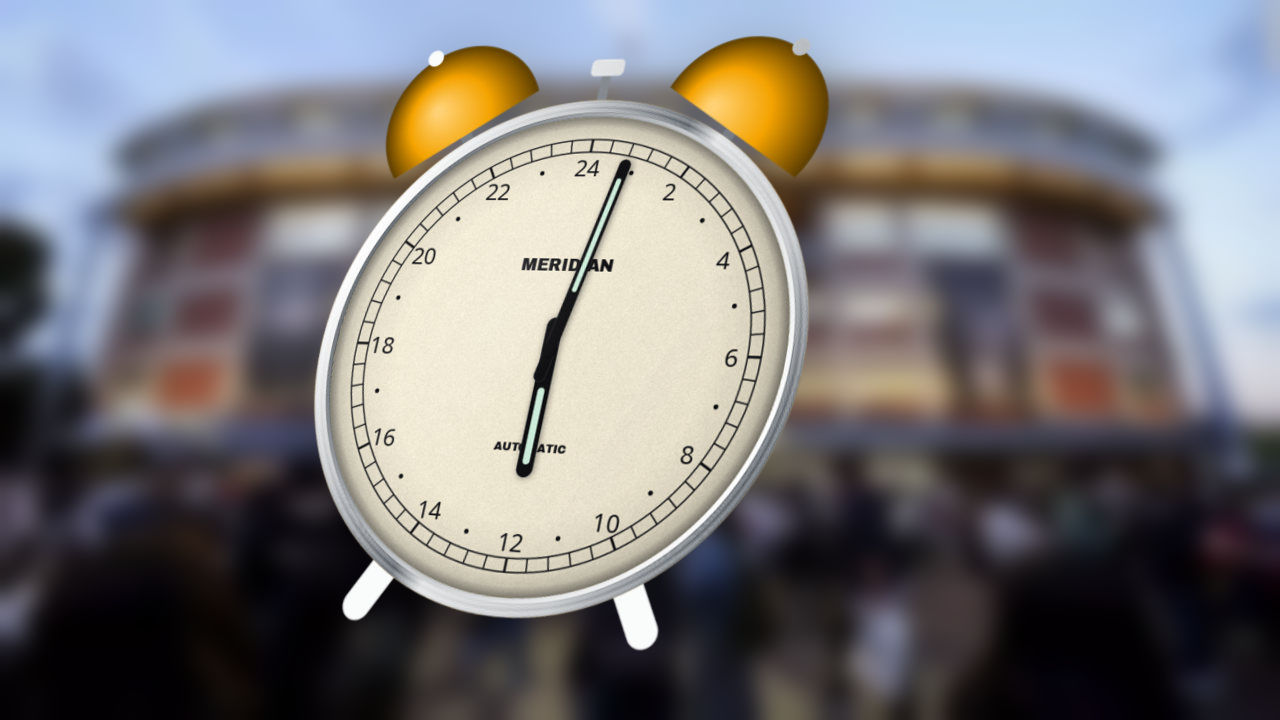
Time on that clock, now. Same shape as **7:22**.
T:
**12:02**
